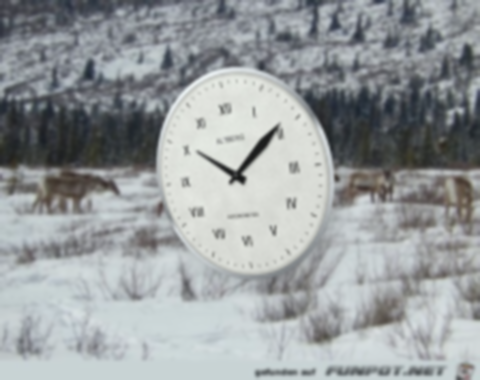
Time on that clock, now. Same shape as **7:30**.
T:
**10:09**
